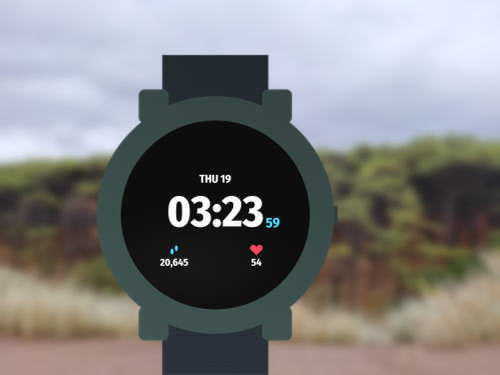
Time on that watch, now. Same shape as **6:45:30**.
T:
**3:23:59**
